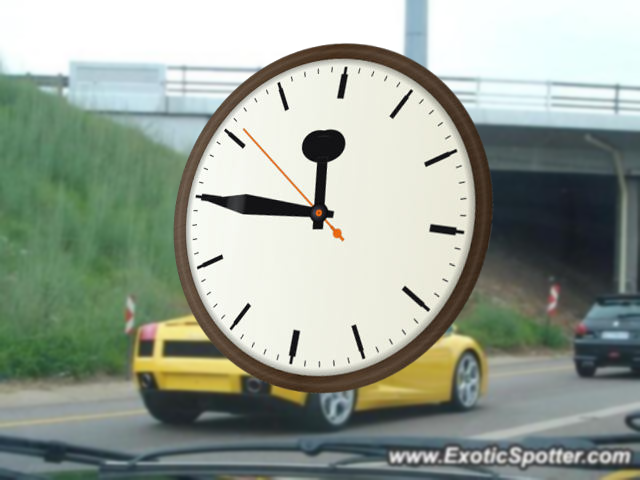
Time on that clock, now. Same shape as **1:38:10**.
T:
**11:44:51**
